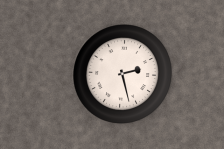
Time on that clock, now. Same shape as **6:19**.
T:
**2:27**
